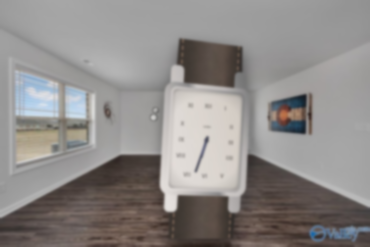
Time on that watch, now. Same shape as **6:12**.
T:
**6:33**
